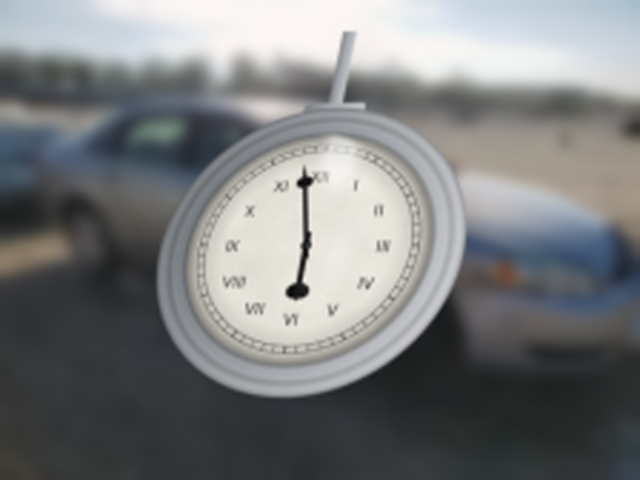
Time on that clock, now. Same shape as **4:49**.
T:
**5:58**
